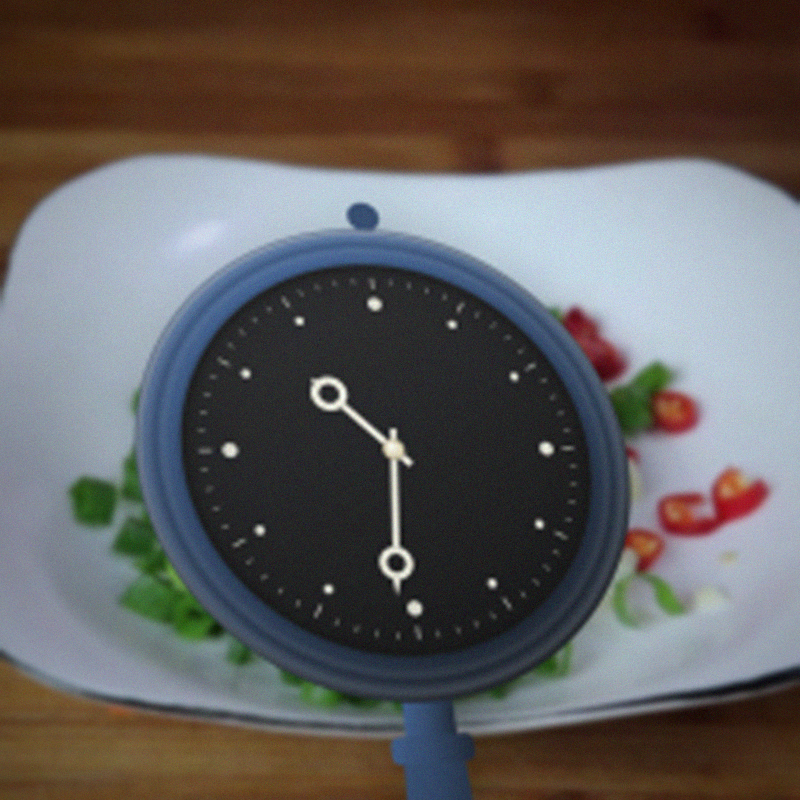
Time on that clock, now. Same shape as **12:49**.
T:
**10:31**
